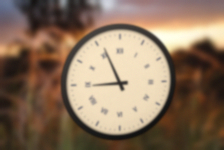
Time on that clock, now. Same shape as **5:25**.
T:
**8:56**
